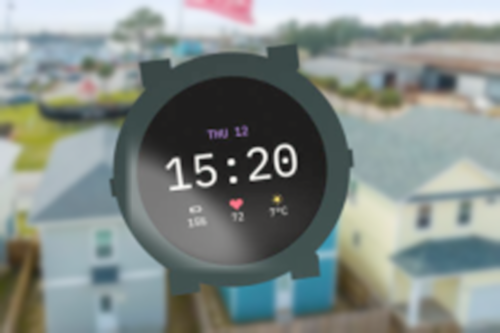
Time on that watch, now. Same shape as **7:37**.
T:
**15:20**
